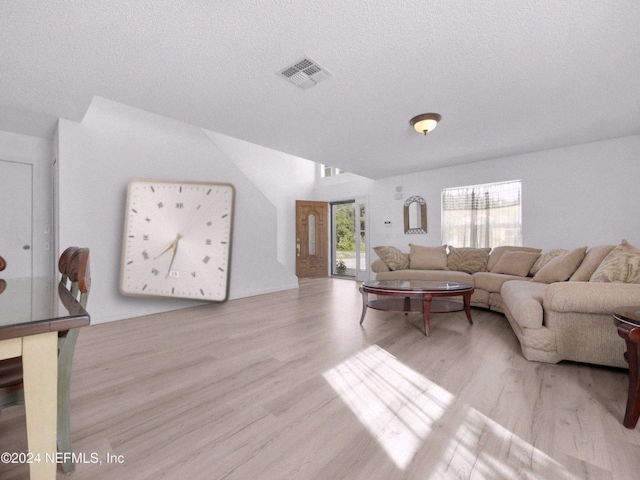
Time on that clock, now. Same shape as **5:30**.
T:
**7:32**
